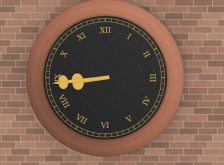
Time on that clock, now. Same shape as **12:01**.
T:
**8:44**
